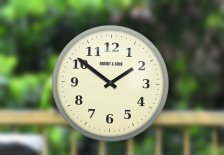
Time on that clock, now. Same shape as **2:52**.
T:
**1:51**
